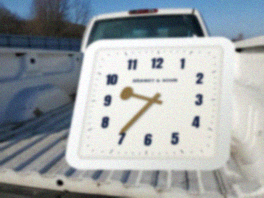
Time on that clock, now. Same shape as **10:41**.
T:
**9:36**
